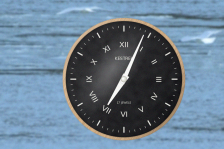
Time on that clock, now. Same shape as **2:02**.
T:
**7:04**
